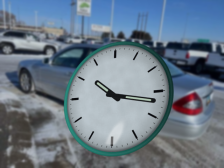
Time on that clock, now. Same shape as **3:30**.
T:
**10:17**
